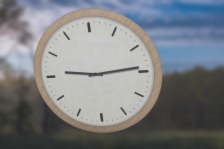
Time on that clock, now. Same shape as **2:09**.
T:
**9:14**
